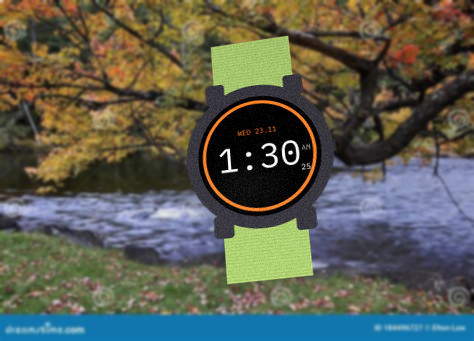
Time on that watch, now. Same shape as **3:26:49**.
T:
**1:30:25**
